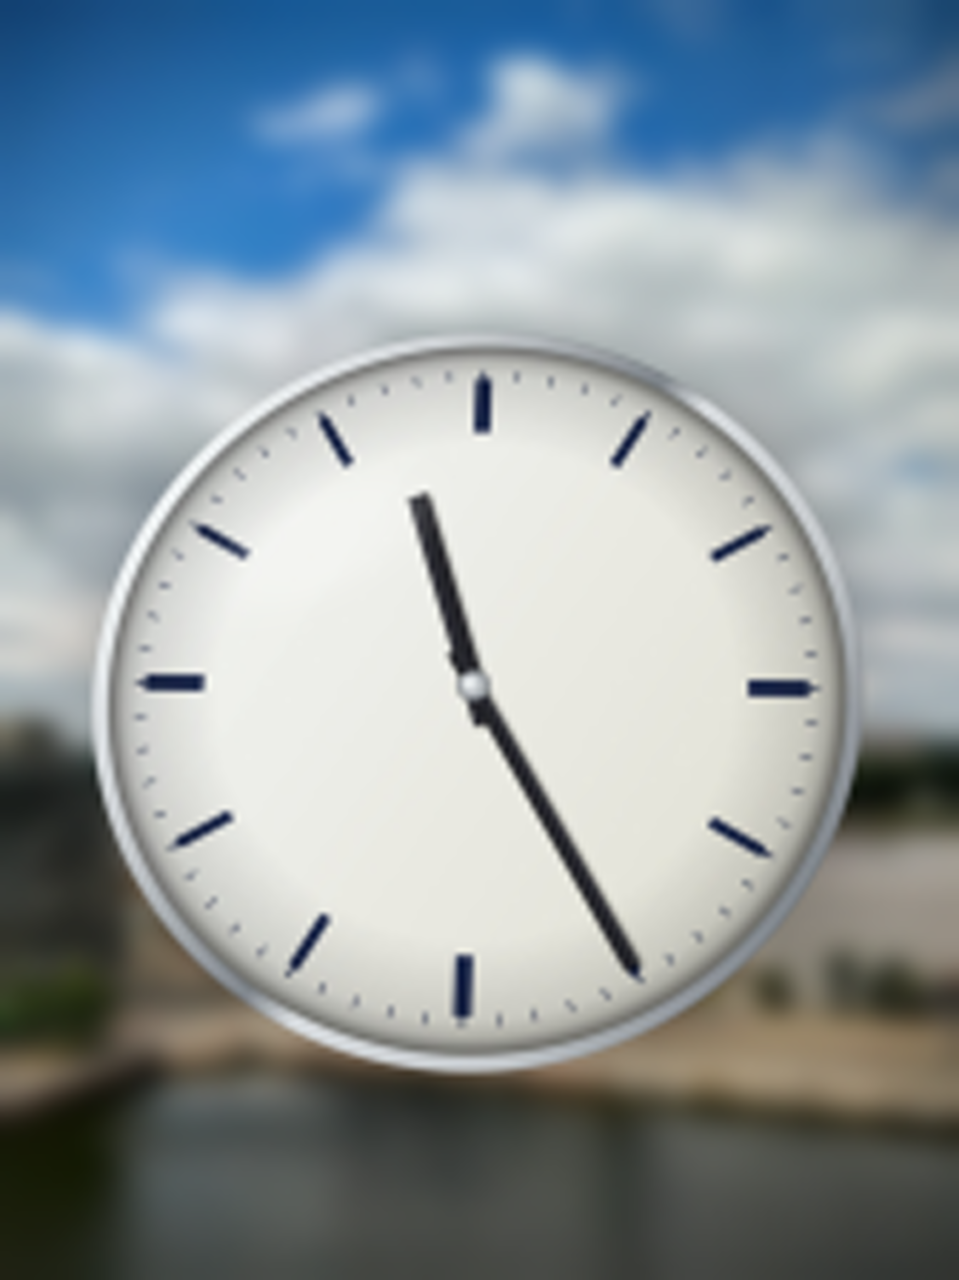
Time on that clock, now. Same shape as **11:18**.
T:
**11:25**
